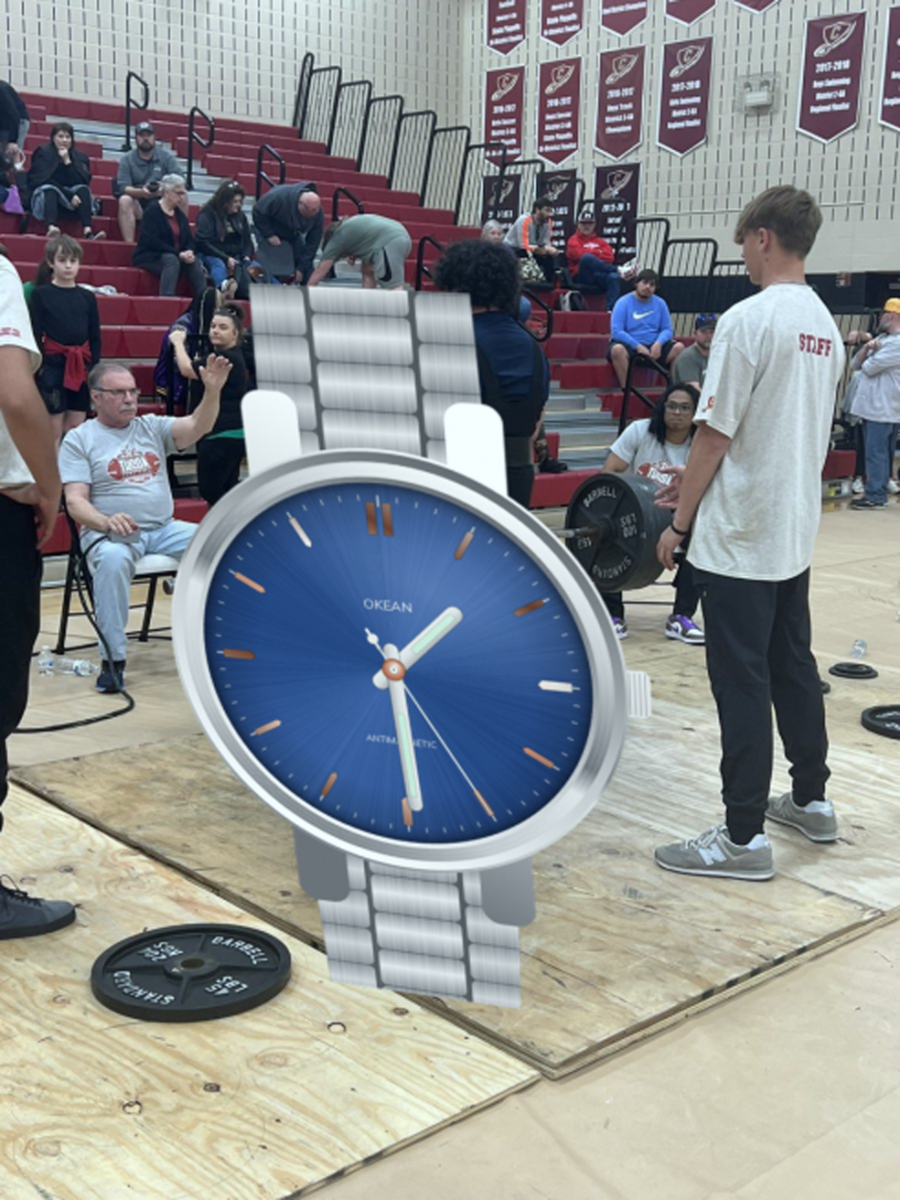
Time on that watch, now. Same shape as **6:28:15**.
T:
**1:29:25**
